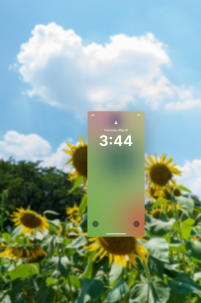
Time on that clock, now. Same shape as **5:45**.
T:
**3:44**
